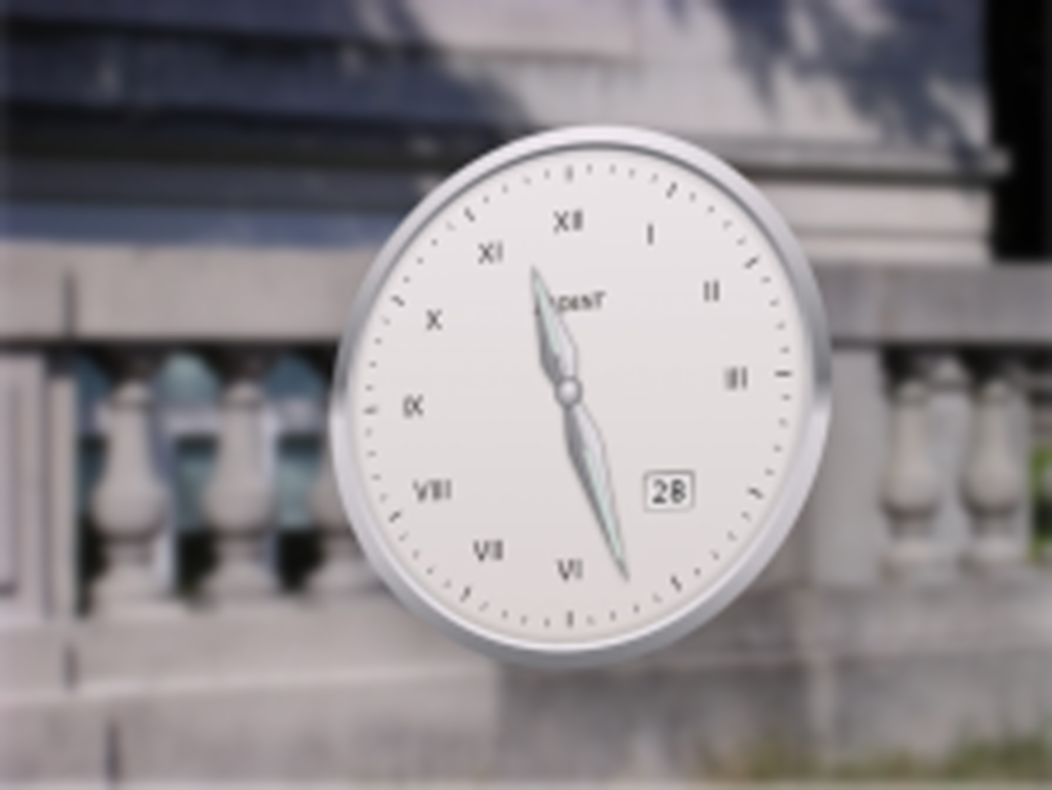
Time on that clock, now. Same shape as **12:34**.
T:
**11:27**
